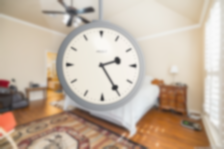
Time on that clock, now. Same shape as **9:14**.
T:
**2:25**
